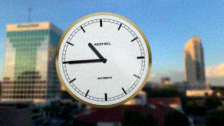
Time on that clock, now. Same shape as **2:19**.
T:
**10:45**
